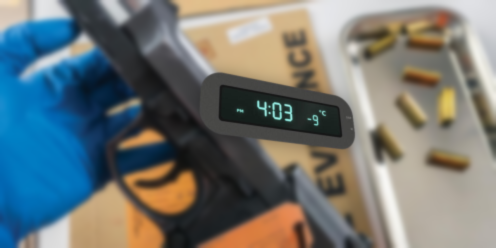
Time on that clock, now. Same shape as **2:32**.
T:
**4:03**
